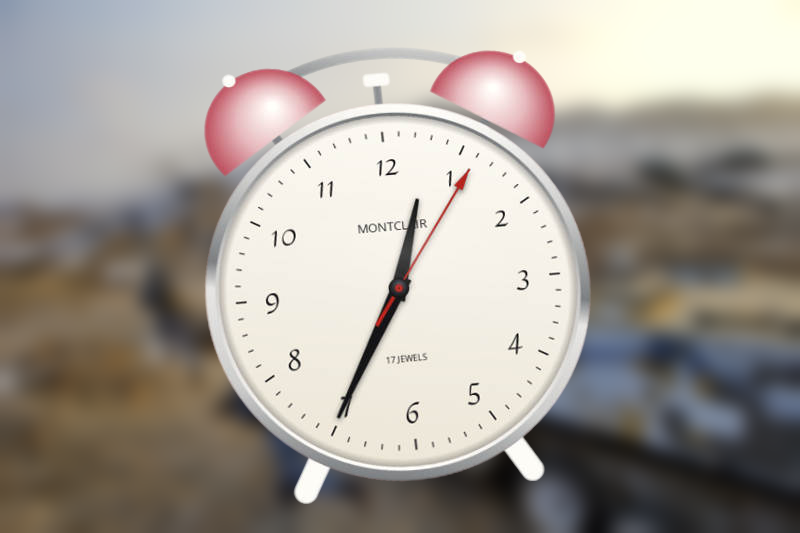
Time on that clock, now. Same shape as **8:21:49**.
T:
**12:35:06**
